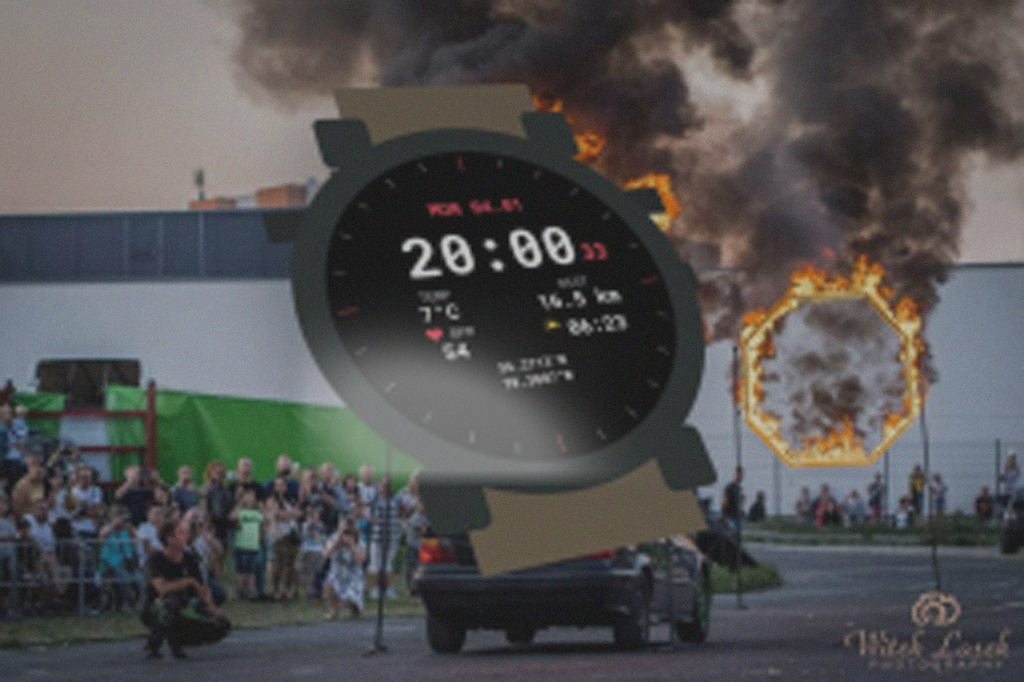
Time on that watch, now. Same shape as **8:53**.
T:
**20:00**
